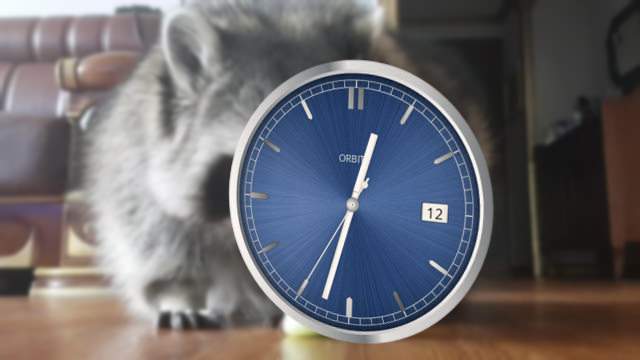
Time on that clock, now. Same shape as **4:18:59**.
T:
**12:32:35**
